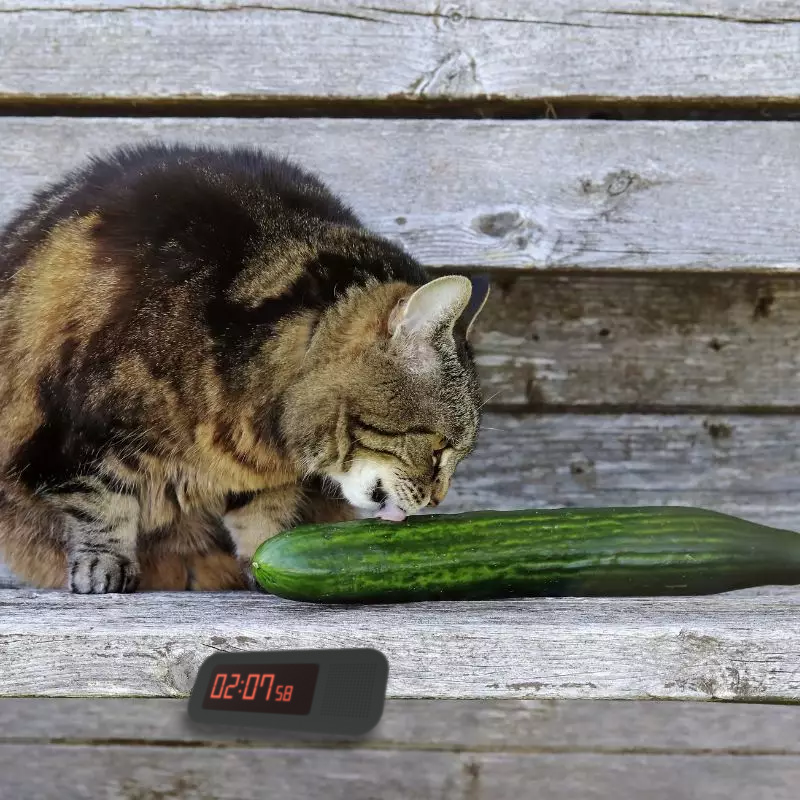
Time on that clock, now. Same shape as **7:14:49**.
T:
**2:07:58**
